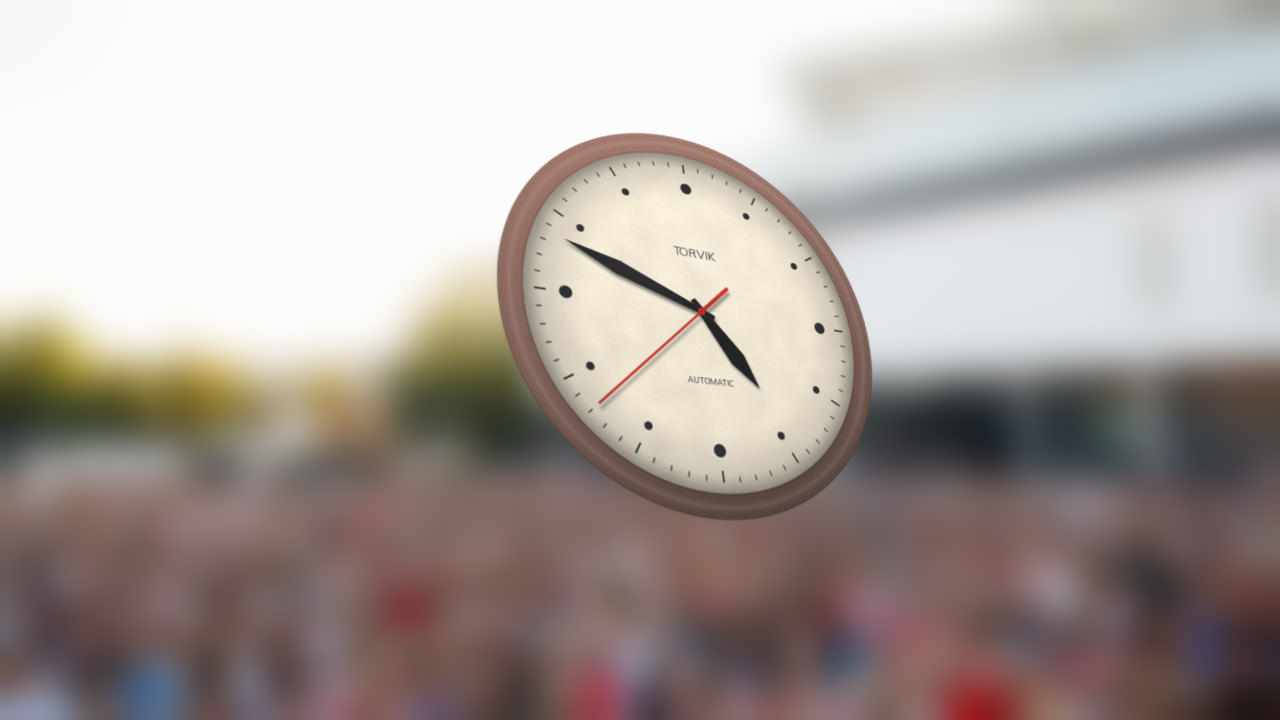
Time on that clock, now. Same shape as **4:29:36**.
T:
**4:48:38**
